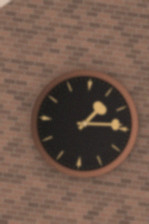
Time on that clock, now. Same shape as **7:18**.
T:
**1:14**
